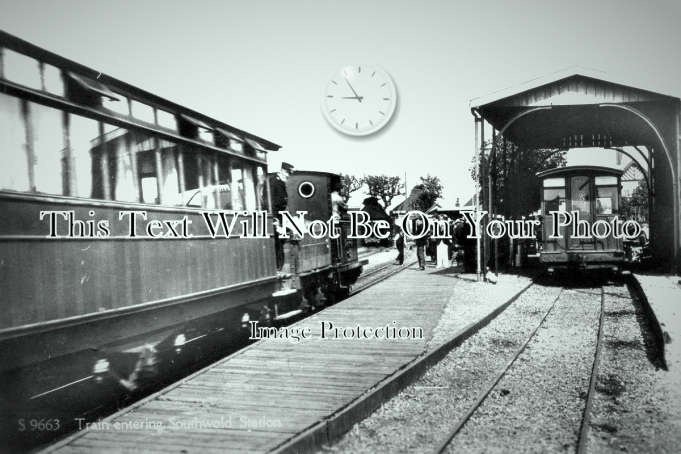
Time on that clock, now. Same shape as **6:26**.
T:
**8:54**
